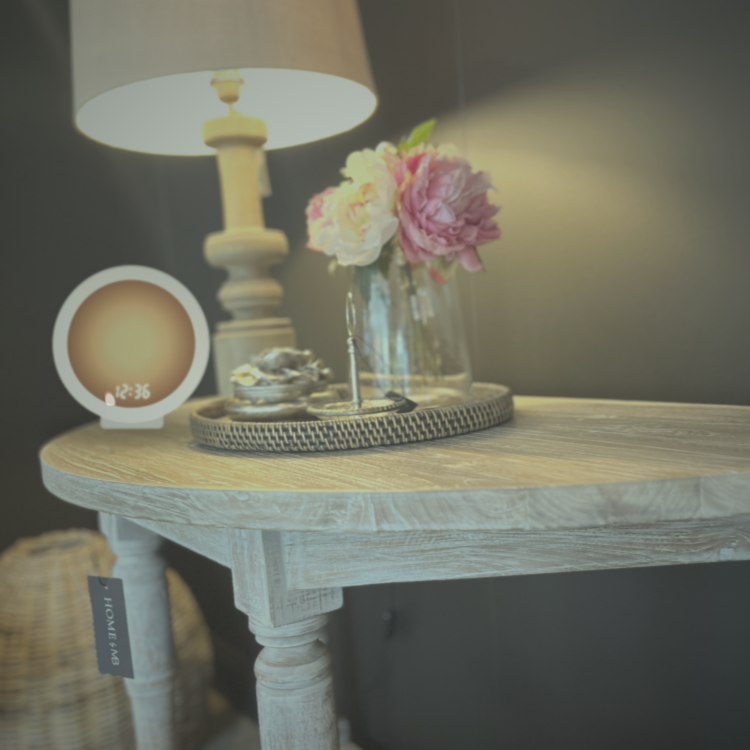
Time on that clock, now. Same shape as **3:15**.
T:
**12:36**
